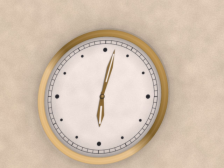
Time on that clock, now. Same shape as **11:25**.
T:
**6:02**
